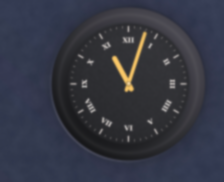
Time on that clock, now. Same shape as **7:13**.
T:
**11:03**
